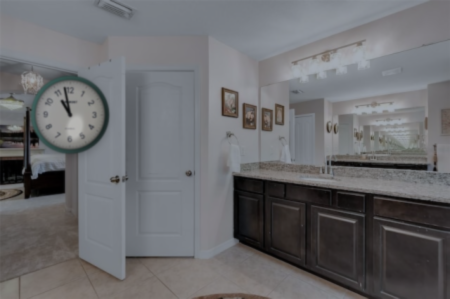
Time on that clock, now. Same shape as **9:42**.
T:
**10:58**
